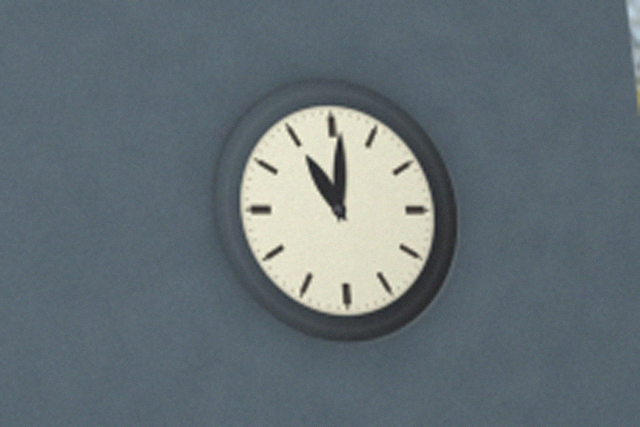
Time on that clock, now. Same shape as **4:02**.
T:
**11:01**
